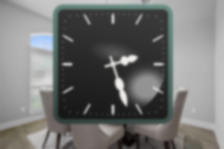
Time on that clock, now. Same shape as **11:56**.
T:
**2:27**
